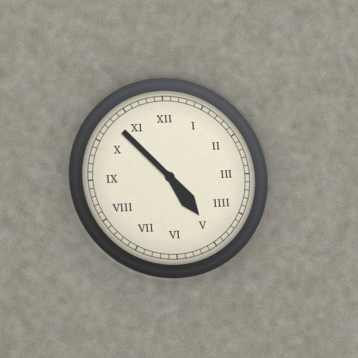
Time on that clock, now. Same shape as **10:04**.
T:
**4:53**
